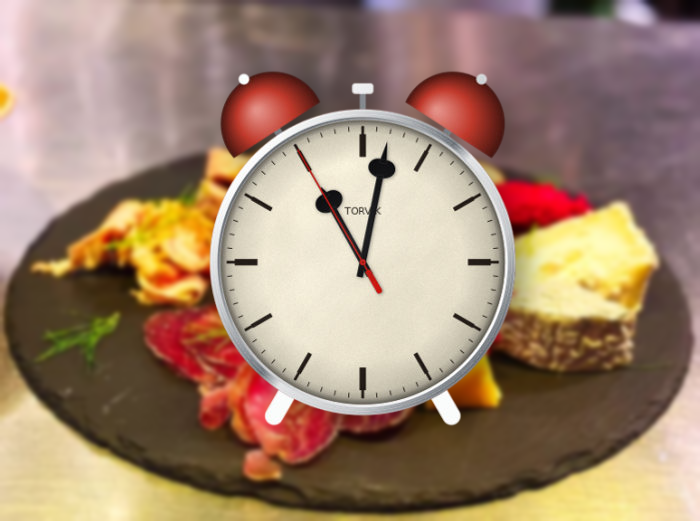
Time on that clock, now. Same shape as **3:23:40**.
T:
**11:01:55**
